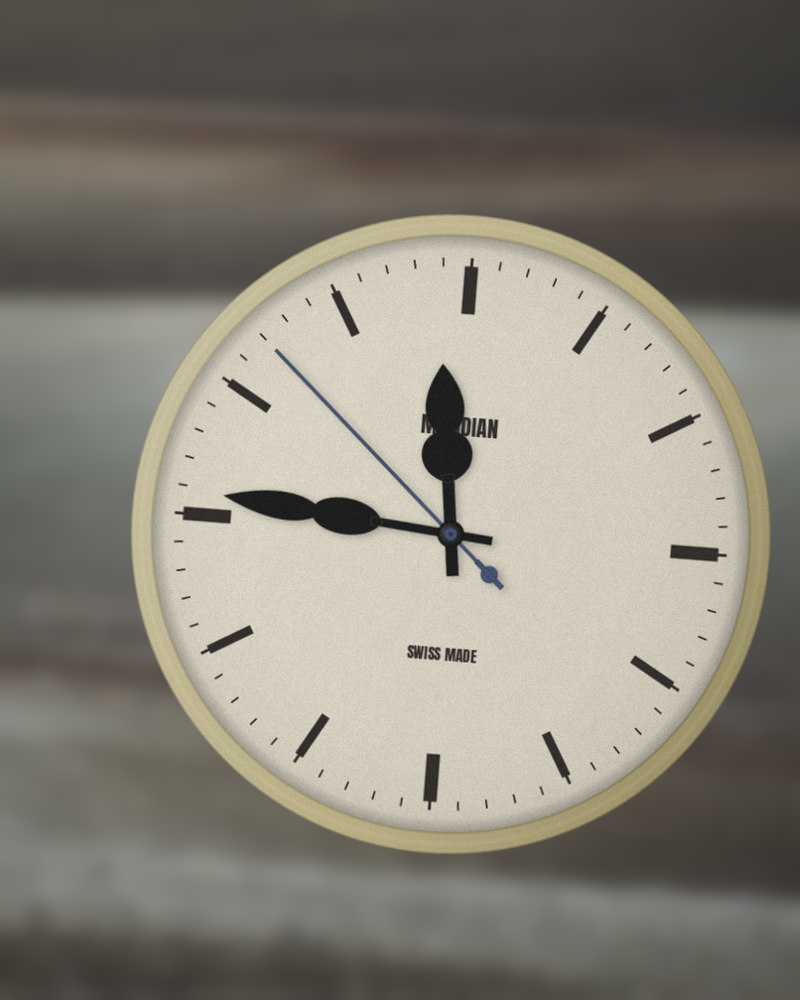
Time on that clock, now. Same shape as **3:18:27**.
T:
**11:45:52**
